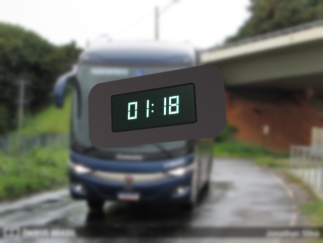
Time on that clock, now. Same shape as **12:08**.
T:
**1:18**
